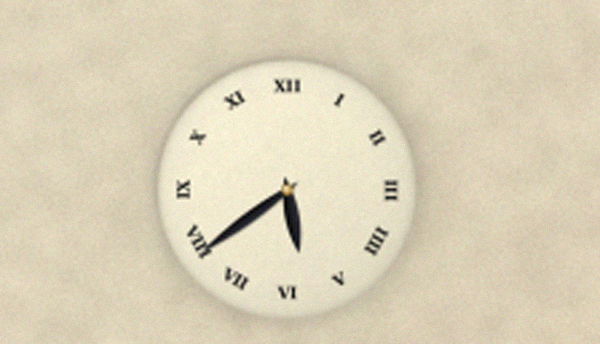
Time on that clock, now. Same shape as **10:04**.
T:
**5:39**
